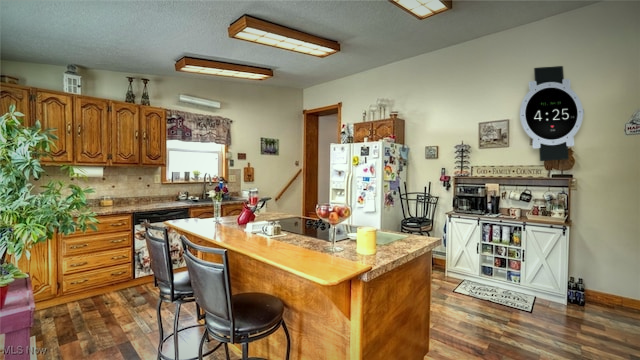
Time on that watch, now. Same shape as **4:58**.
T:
**4:25**
